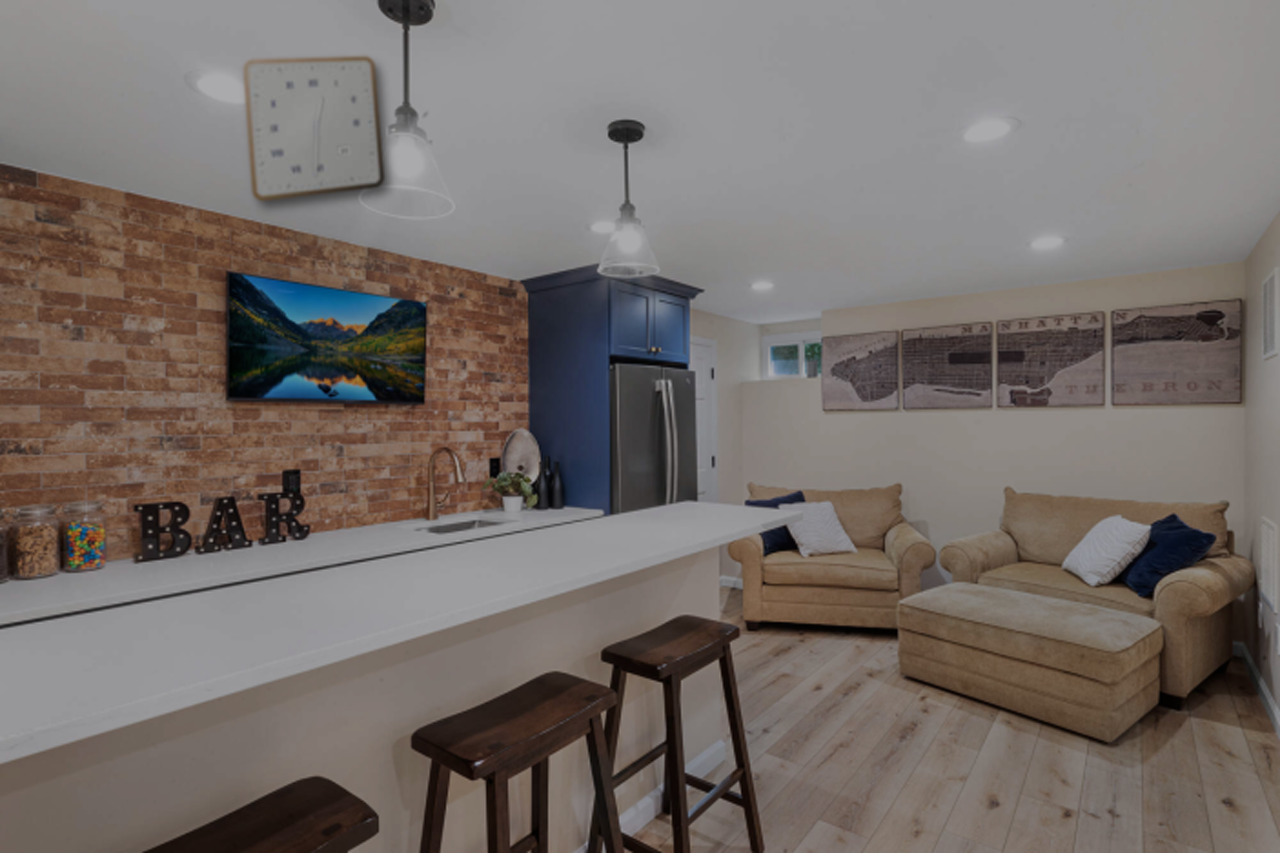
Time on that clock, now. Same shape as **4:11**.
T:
**12:31**
